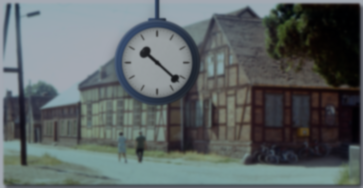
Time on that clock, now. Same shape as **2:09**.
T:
**10:22**
